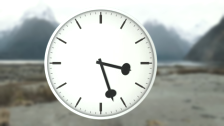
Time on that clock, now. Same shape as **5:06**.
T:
**3:27**
